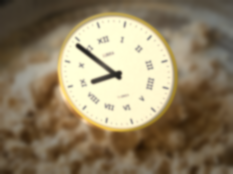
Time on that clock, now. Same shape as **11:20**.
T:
**8:54**
